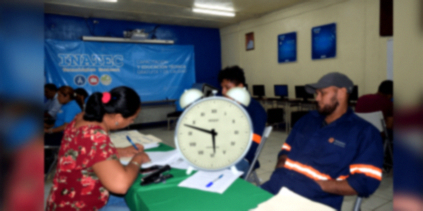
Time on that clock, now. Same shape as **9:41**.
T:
**5:48**
